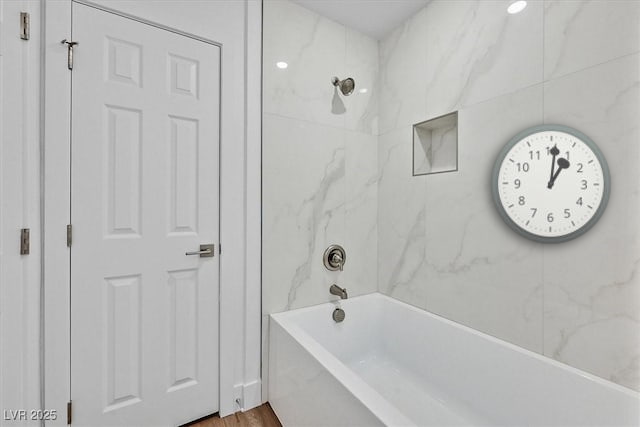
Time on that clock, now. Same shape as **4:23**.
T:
**1:01**
